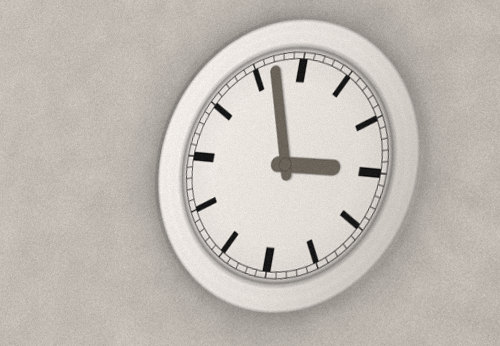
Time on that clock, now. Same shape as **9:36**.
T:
**2:57**
